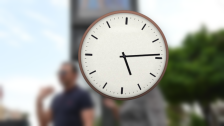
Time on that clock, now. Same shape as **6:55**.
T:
**5:14**
